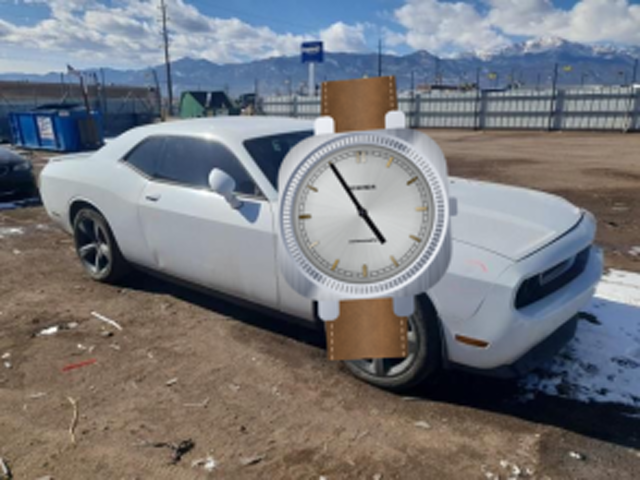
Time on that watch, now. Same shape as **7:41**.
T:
**4:55**
